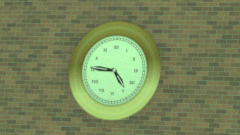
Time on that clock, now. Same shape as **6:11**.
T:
**4:46**
